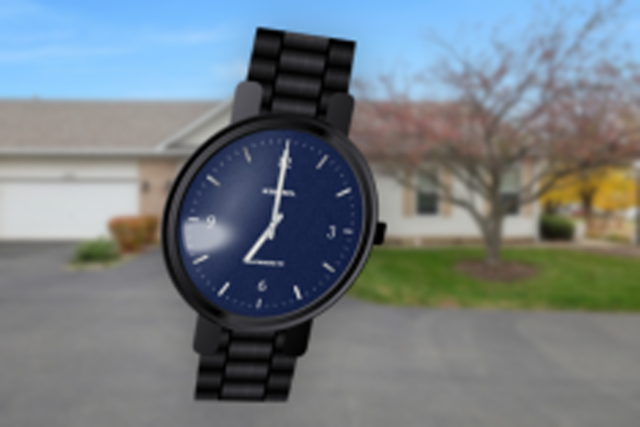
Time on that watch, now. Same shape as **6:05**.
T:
**7:00**
